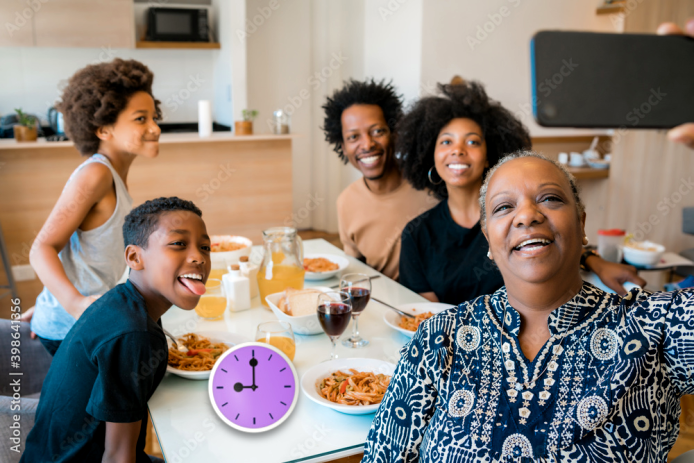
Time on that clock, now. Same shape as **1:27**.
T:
**9:00**
